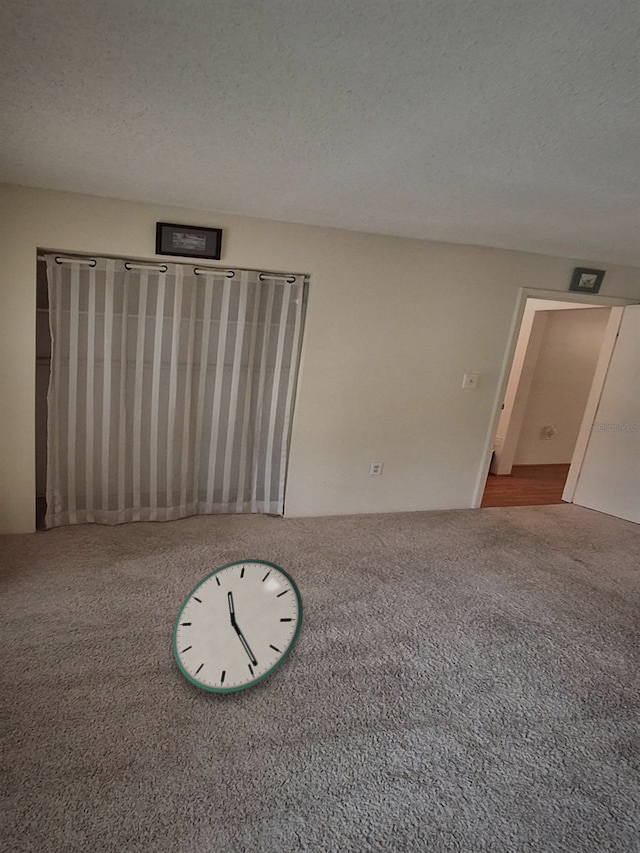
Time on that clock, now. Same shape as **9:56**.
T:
**11:24**
